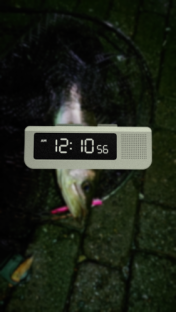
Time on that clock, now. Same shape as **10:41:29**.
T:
**12:10:56**
